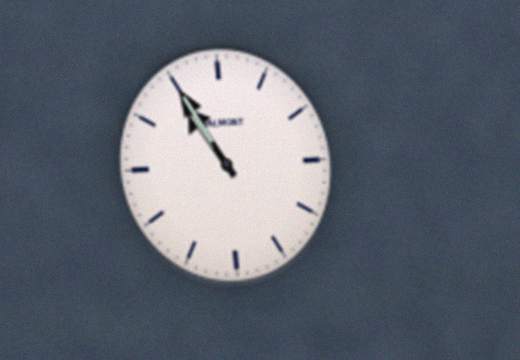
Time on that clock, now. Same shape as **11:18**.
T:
**10:55**
